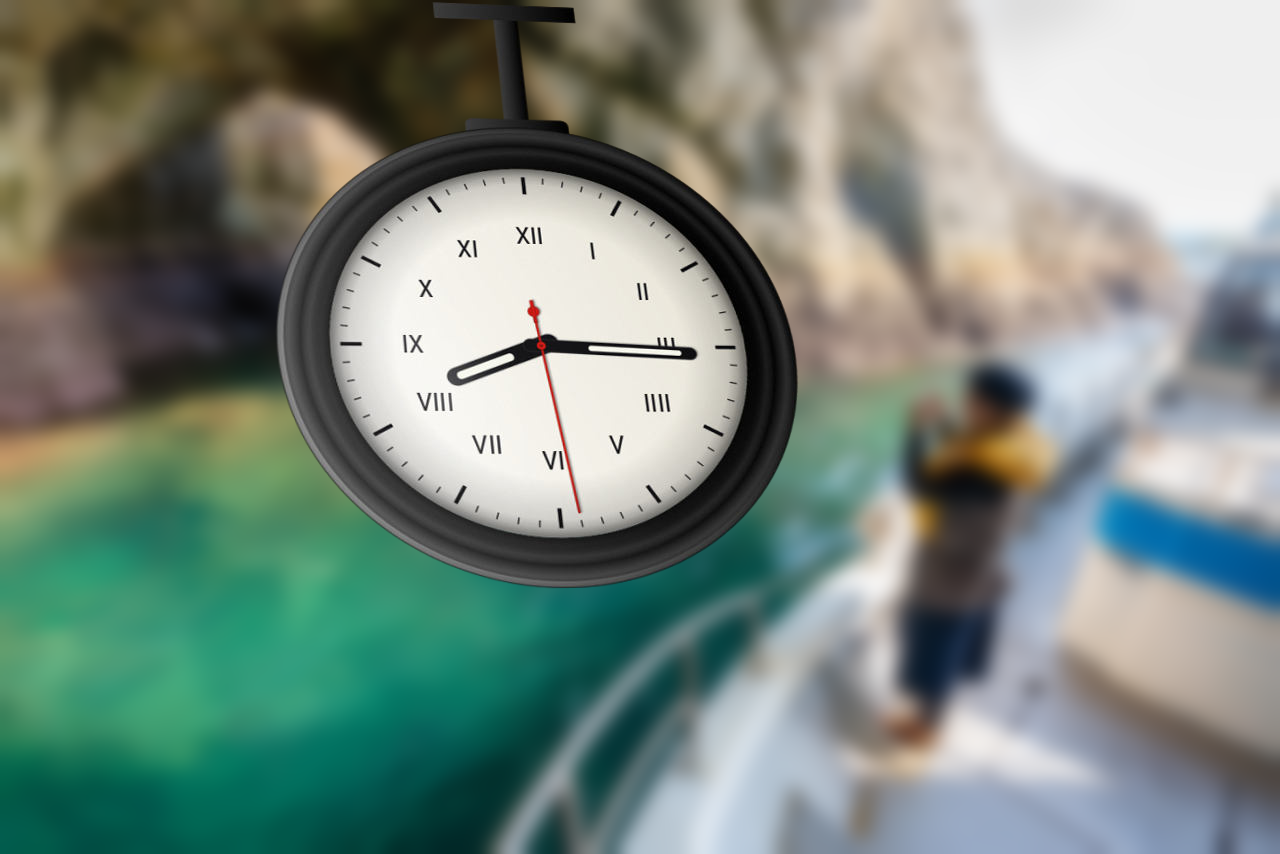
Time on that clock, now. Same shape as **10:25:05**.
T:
**8:15:29**
